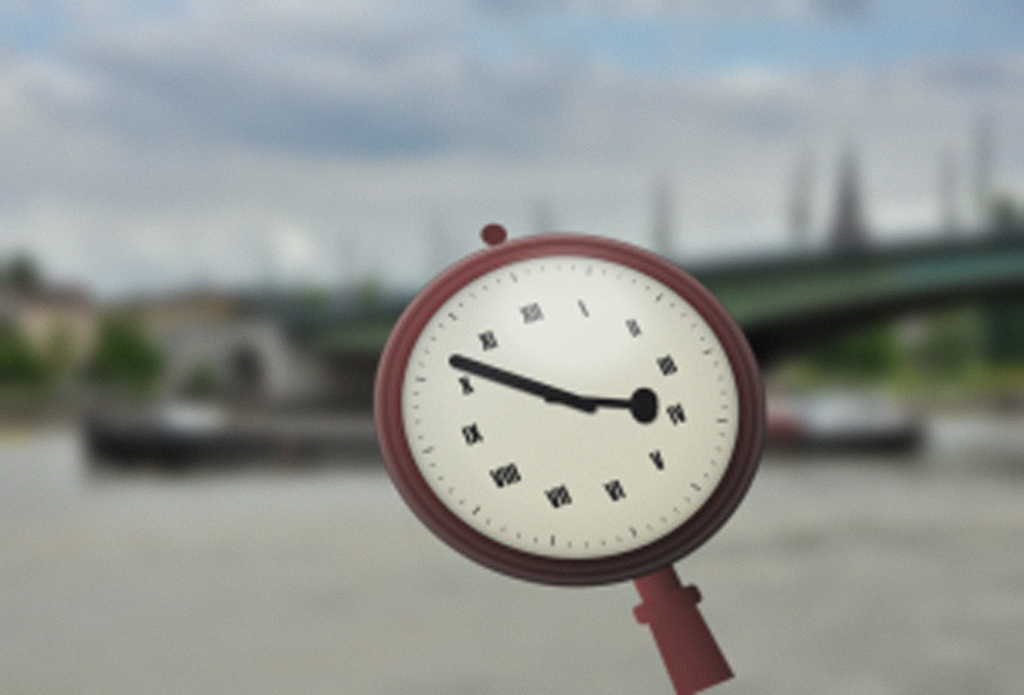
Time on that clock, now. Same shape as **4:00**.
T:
**3:52**
